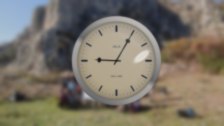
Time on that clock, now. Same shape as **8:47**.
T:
**9:05**
